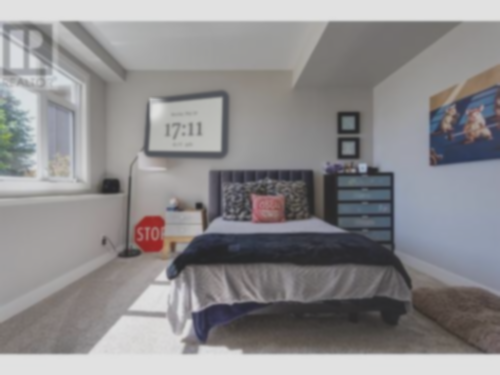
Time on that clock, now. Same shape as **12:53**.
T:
**17:11**
